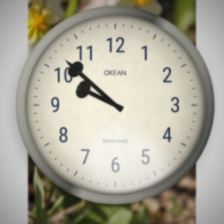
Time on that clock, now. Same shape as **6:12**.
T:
**9:52**
